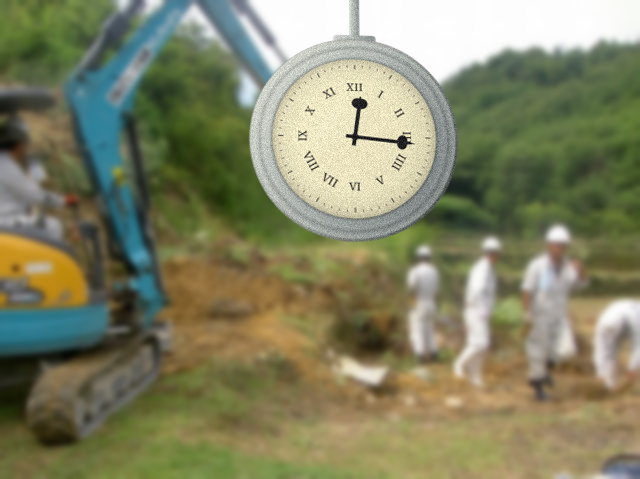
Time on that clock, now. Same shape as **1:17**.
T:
**12:16**
